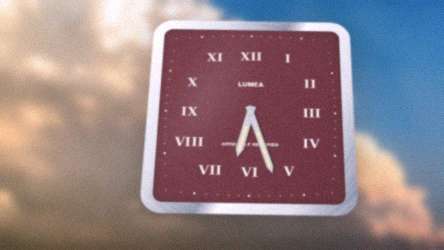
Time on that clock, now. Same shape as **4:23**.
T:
**6:27**
